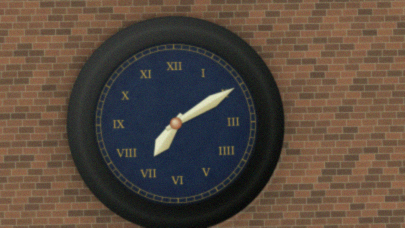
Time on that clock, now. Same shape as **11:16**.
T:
**7:10**
